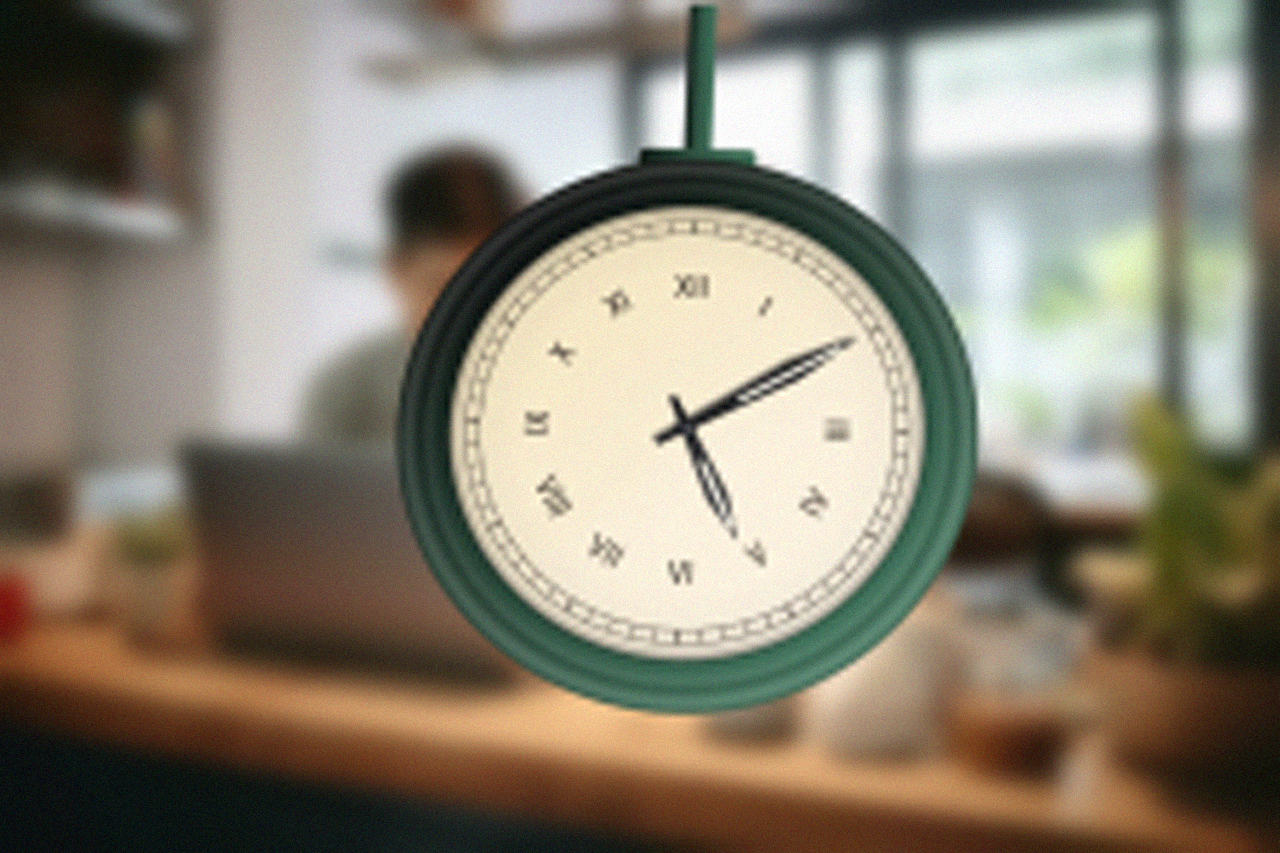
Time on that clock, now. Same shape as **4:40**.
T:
**5:10**
